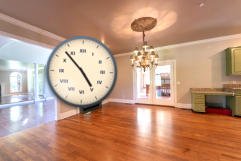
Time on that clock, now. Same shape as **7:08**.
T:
**4:53**
